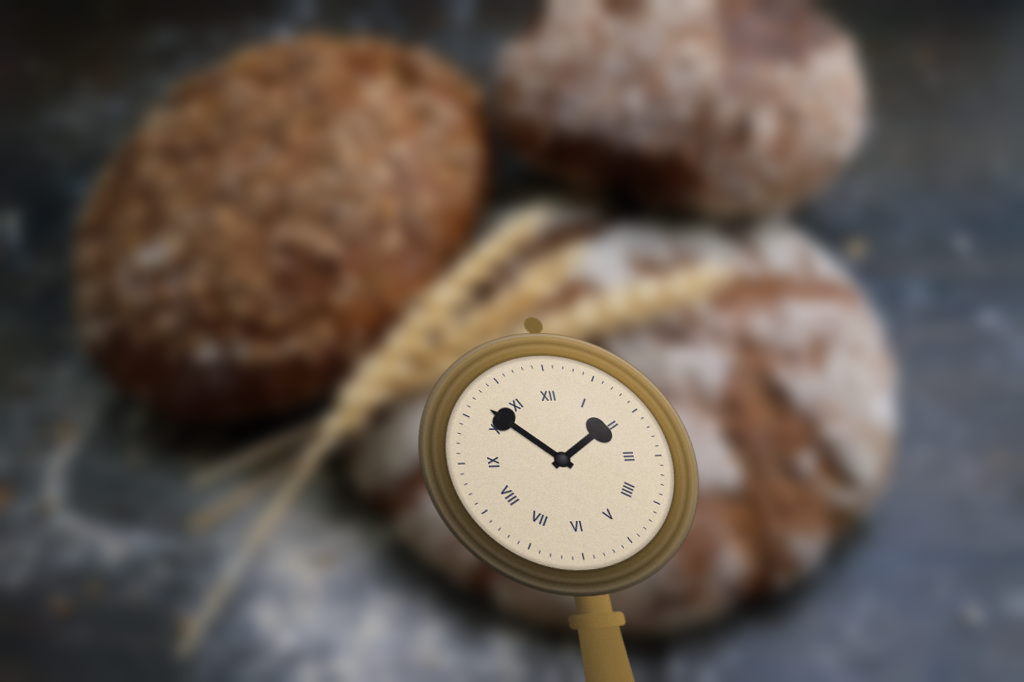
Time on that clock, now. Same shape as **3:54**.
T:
**1:52**
